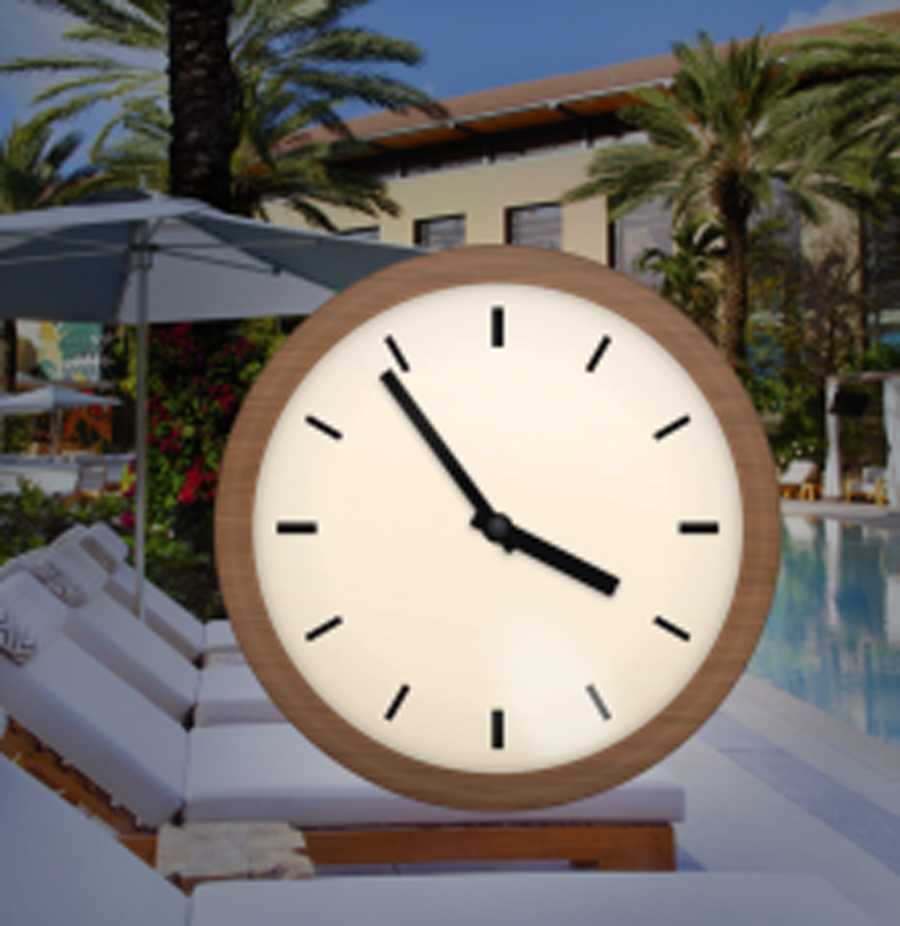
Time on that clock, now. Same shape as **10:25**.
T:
**3:54**
